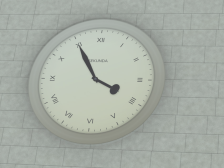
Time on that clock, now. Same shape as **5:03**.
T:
**3:55**
